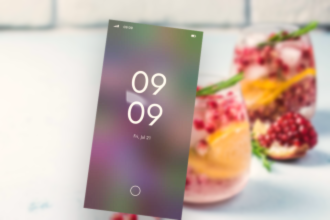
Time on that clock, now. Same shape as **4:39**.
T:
**9:09**
